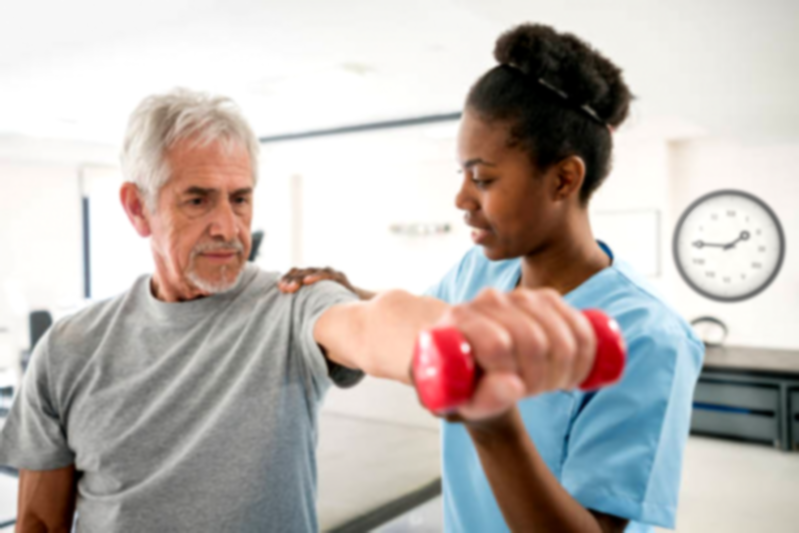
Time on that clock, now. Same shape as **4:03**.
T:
**1:45**
